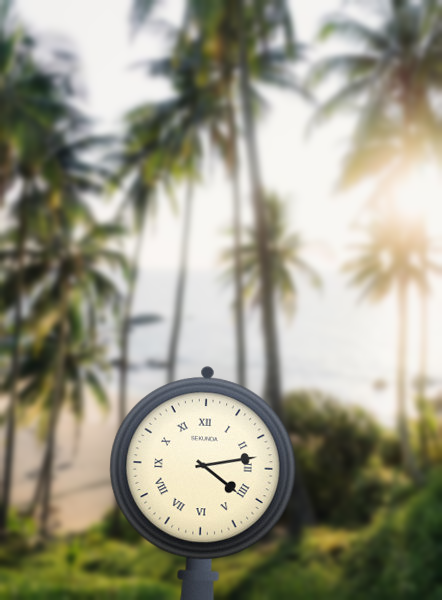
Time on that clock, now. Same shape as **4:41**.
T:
**4:13**
